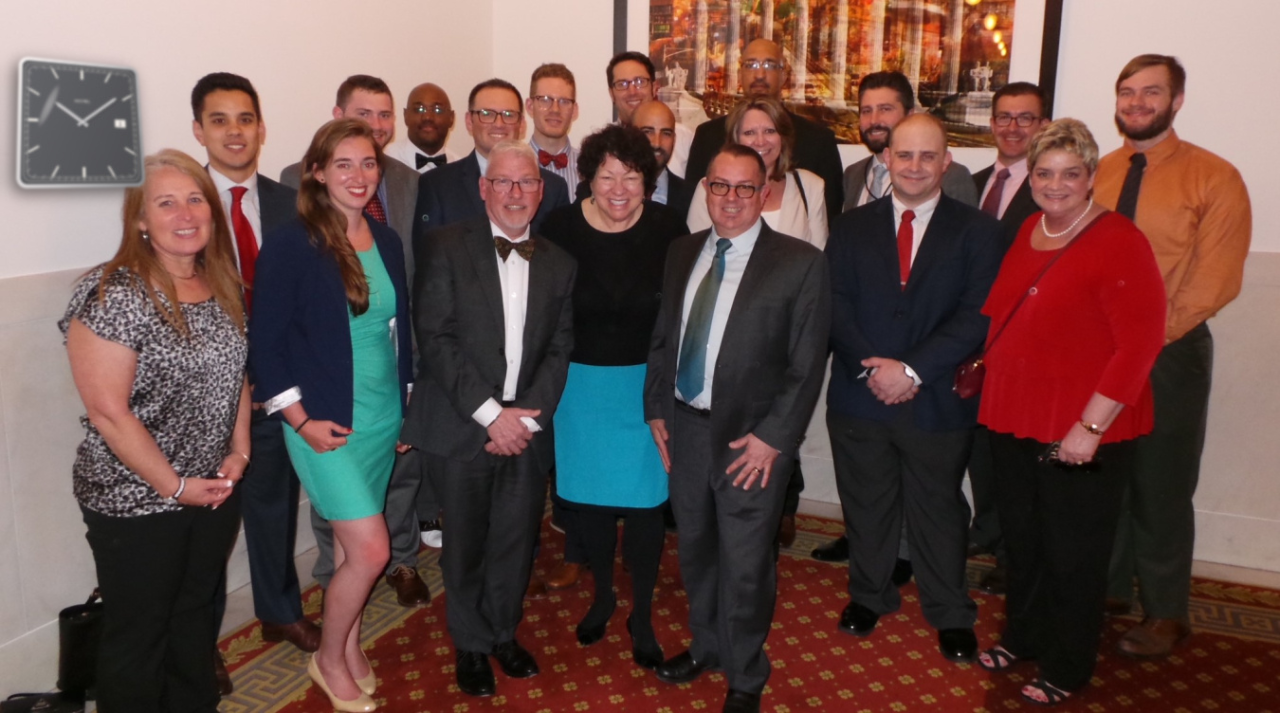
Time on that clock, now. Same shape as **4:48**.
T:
**10:09**
